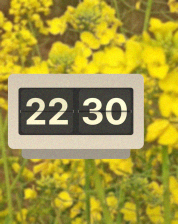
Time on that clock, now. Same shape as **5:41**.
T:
**22:30**
